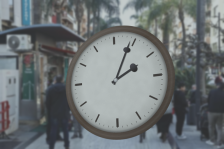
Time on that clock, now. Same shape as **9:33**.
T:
**2:04**
